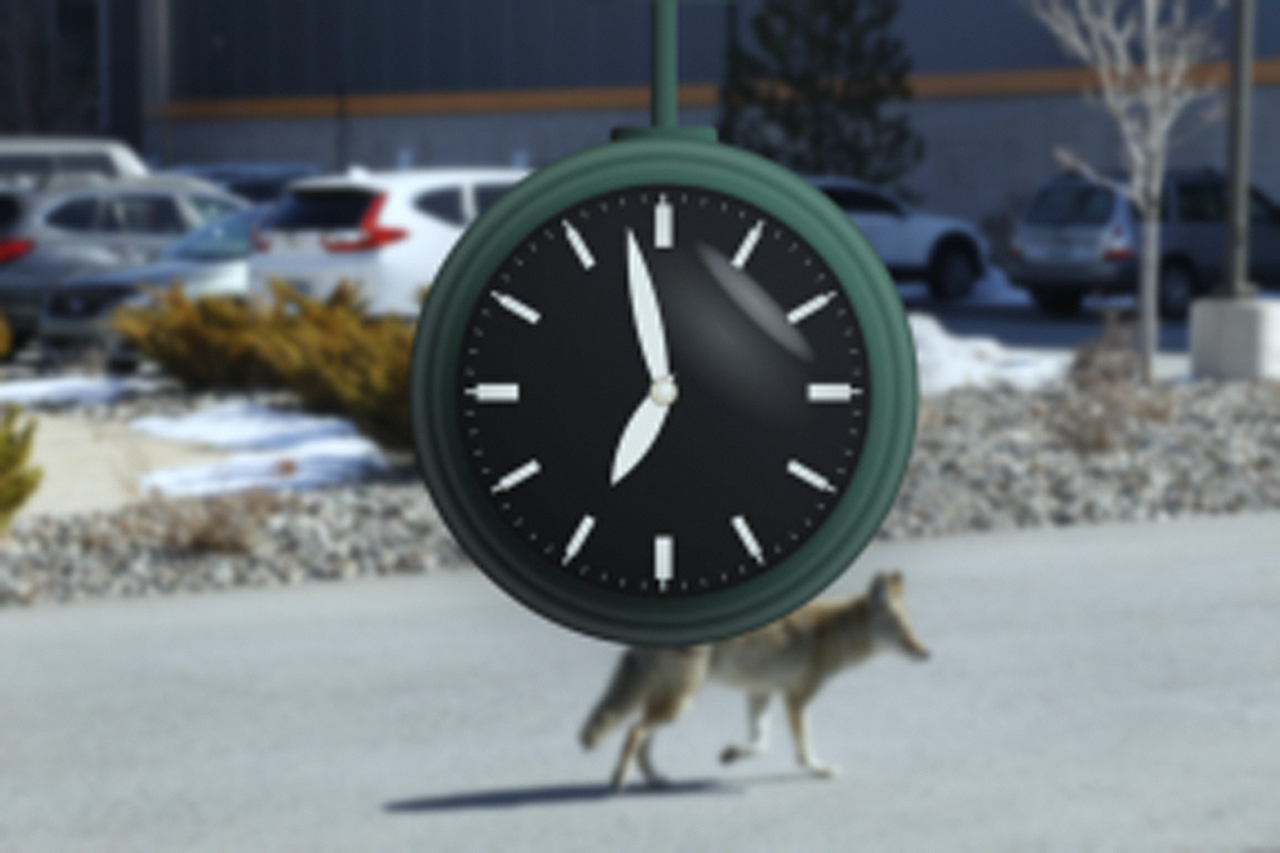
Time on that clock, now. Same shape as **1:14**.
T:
**6:58**
